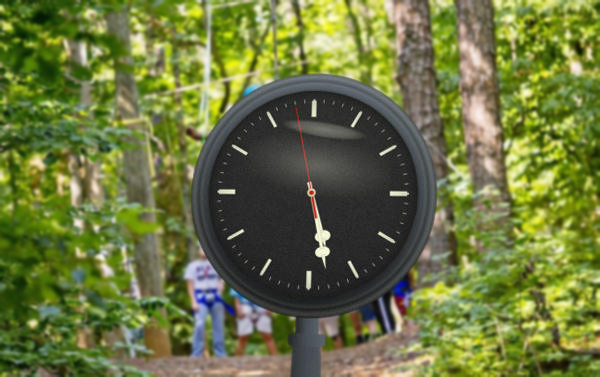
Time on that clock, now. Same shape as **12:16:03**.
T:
**5:27:58**
